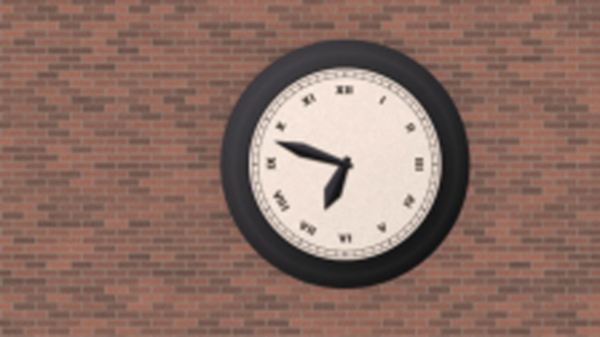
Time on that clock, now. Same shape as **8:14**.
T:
**6:48**
